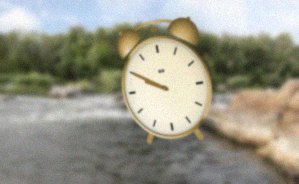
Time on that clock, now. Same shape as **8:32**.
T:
**9:50**
